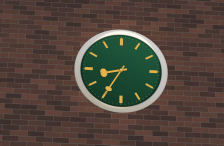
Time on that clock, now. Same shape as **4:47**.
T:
**8:35**
